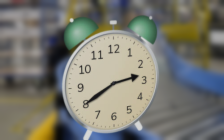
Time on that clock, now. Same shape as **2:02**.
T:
**2:40**
